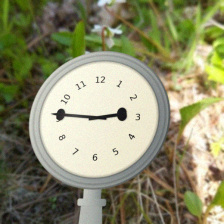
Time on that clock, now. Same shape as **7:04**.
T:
**2:46**
